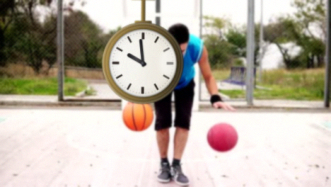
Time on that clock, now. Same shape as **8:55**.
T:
**9:59**
